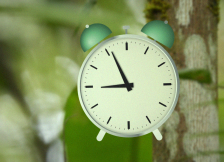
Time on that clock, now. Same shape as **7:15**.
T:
**8:56**
